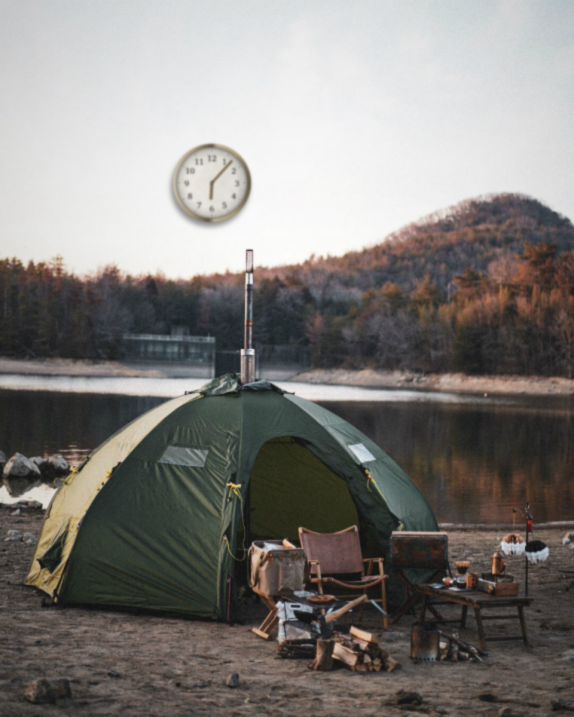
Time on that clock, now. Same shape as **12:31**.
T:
**6:07**
